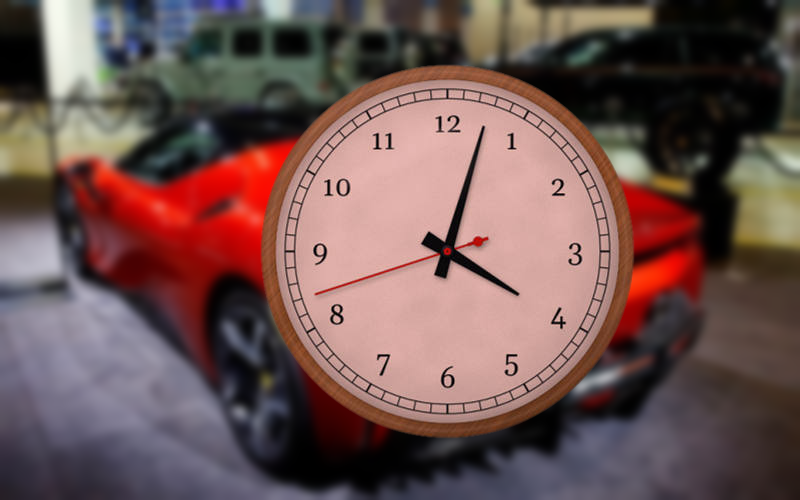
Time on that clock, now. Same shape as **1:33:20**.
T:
**4:02:42**
